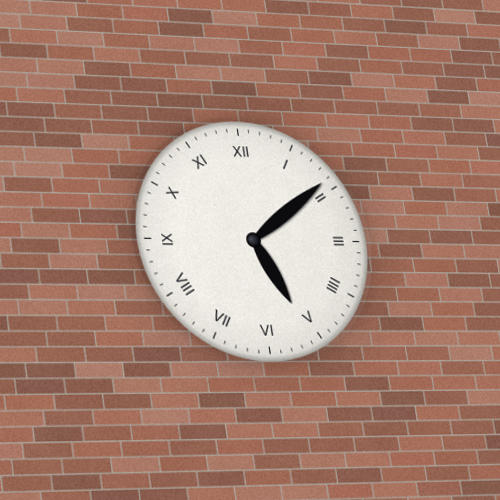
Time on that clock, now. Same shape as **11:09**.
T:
**5:09**
